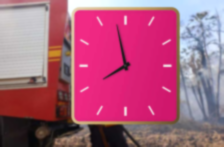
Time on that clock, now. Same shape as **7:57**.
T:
**7:58**
